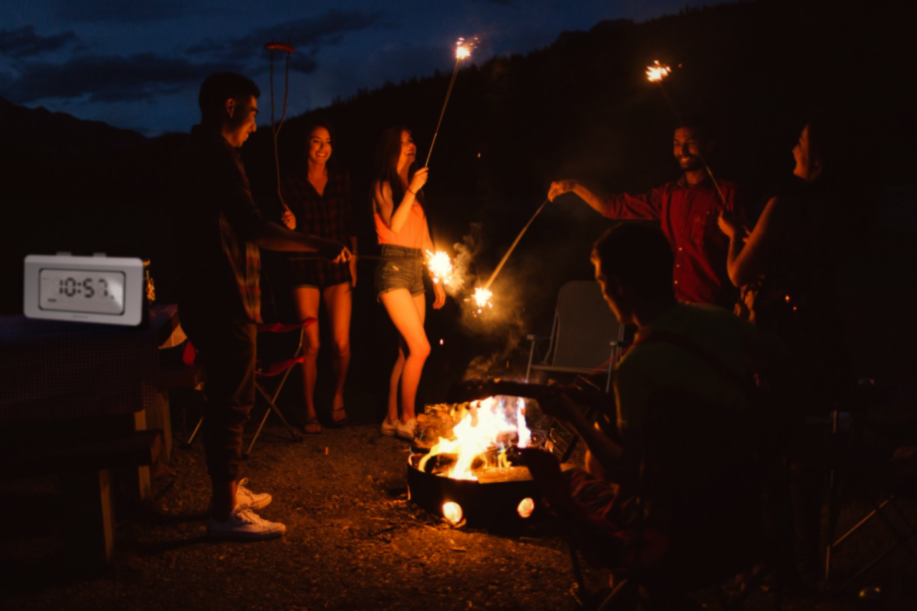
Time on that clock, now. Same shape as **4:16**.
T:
**10:57**
